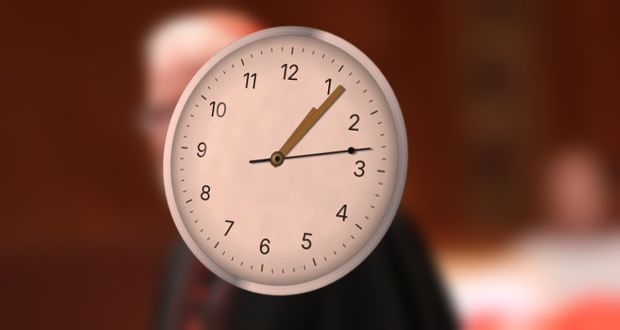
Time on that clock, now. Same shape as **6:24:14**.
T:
**1:06:13**
